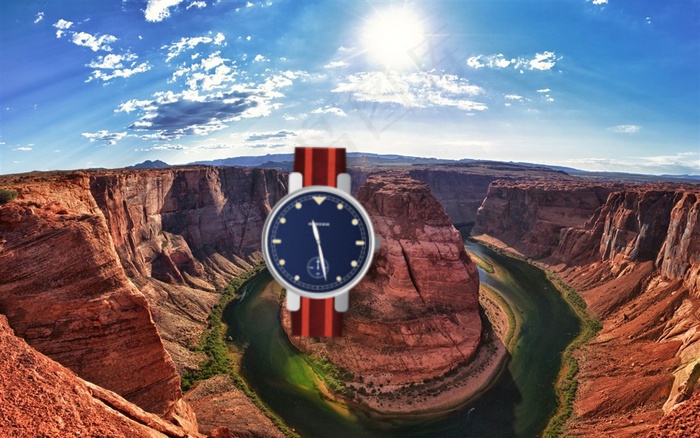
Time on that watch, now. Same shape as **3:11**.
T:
**11:28**
